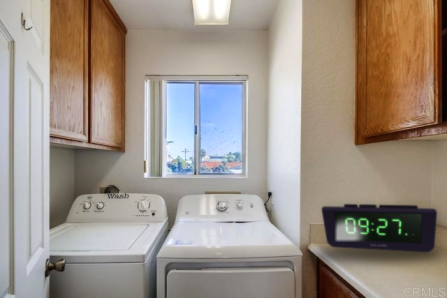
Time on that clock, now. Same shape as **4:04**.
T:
**9:27**
